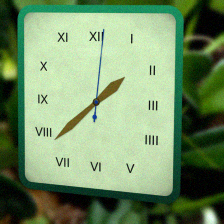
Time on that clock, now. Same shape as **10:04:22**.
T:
**1:38:01**
